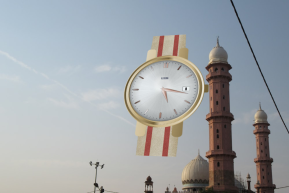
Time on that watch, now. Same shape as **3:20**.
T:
**5:17**
